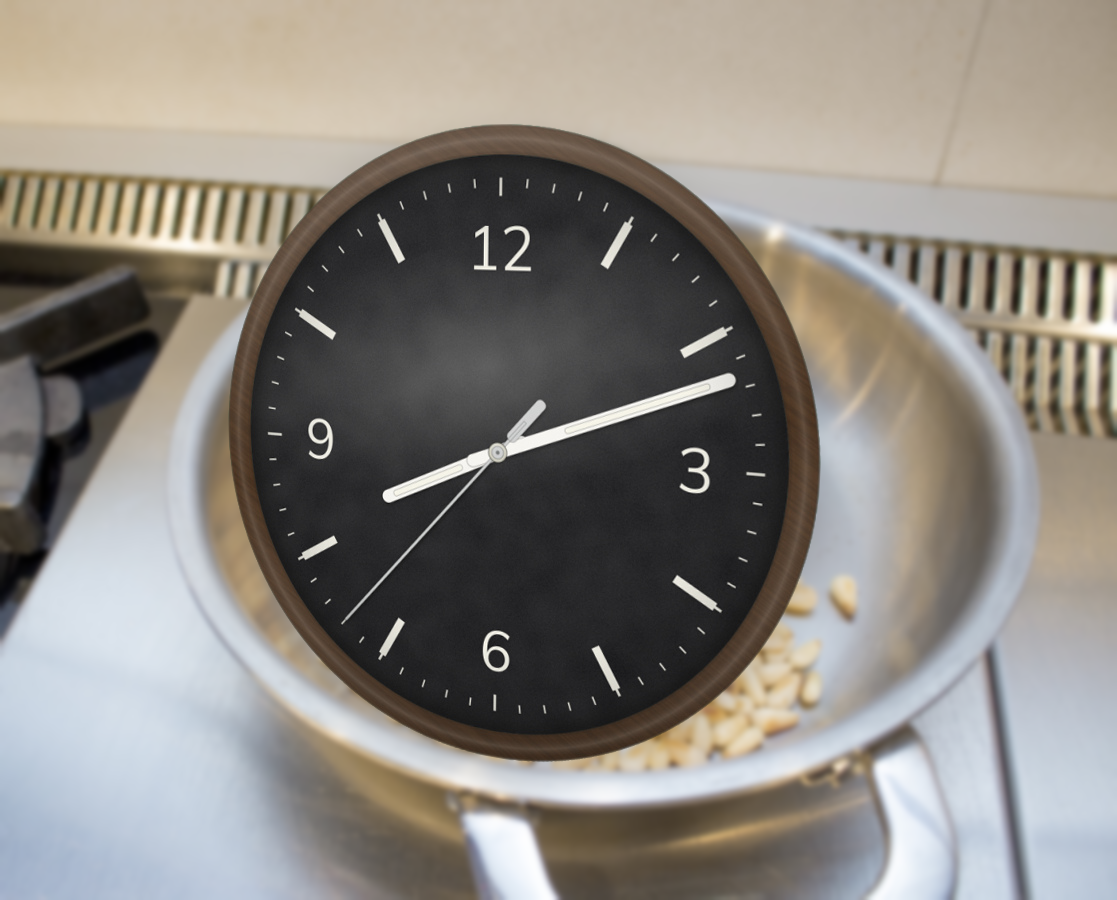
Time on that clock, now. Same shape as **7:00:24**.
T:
**8:11:37**
